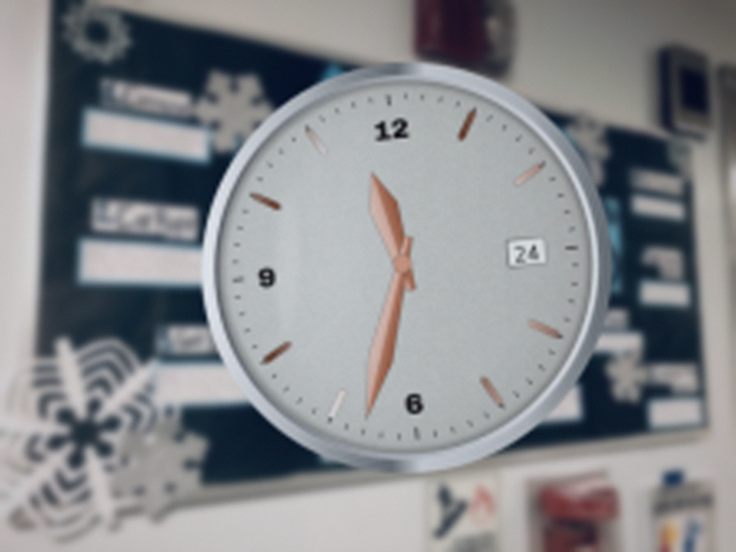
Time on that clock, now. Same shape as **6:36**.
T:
**11:33**
